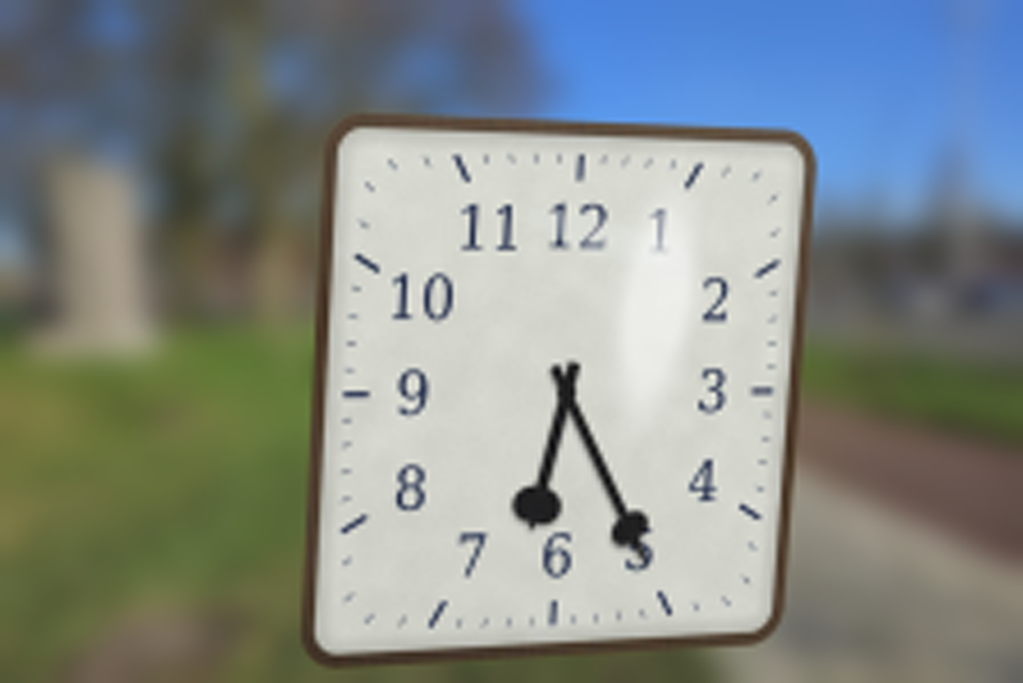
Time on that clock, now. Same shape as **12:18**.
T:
**6:25**
